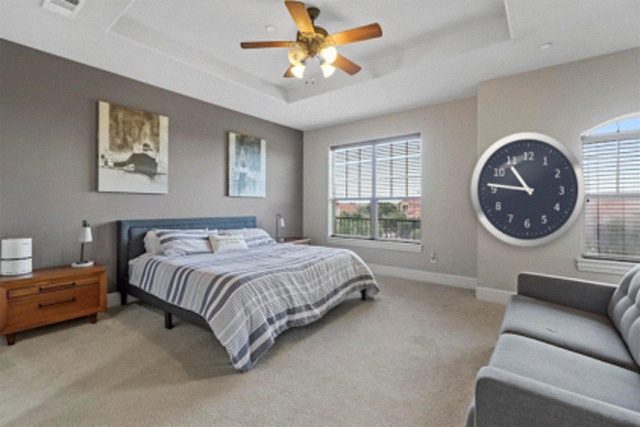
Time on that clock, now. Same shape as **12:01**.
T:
**10:46**
